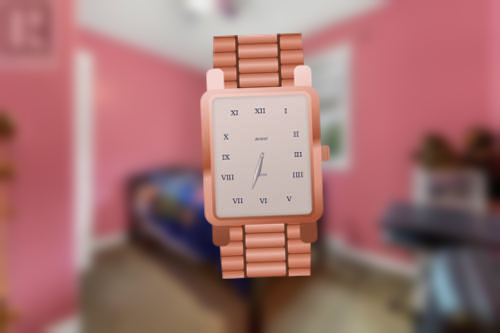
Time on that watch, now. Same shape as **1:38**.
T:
**6:33**
